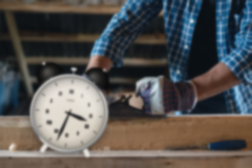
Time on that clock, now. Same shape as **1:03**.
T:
**3:33**
